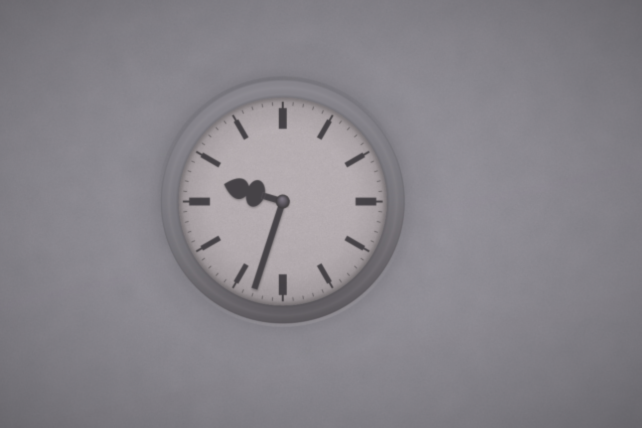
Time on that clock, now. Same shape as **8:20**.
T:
**9:33**
